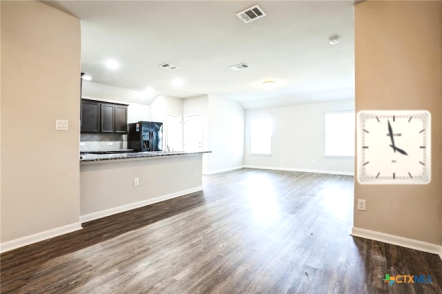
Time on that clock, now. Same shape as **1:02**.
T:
**3:58**
